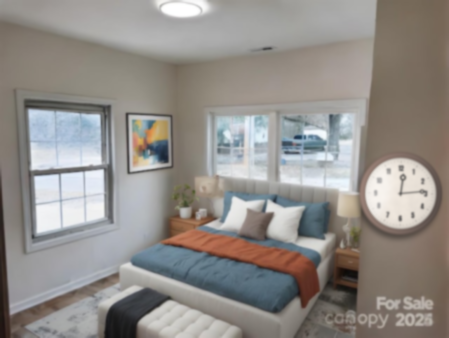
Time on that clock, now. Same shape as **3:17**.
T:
**12:14**
